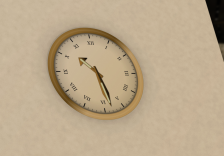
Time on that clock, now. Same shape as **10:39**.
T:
**10:28**
